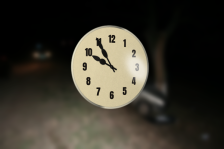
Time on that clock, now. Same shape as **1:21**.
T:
**9:55**
